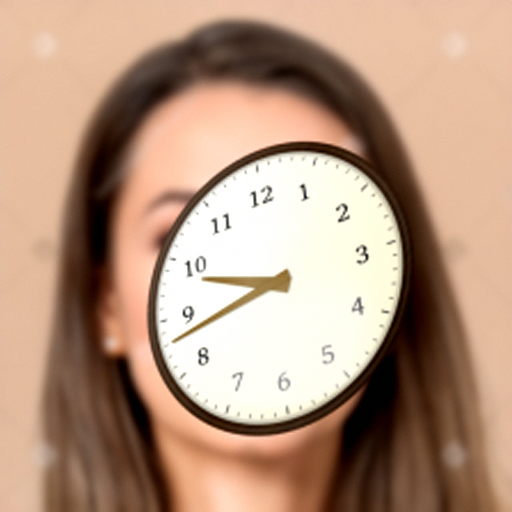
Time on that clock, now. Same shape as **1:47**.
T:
**9:43**
